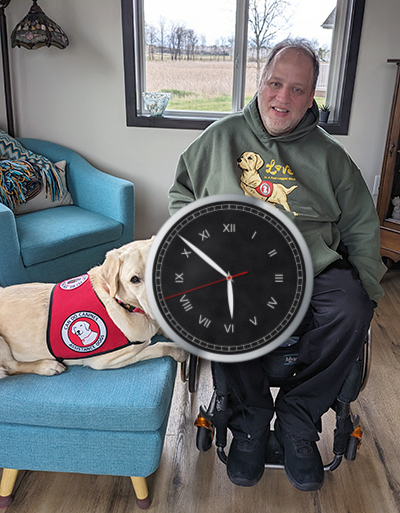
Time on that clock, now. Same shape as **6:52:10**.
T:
**5:51:42**
